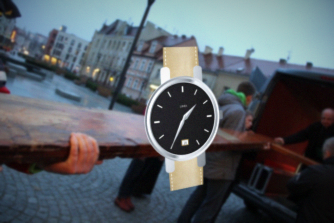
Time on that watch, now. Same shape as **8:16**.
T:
**1:35**
